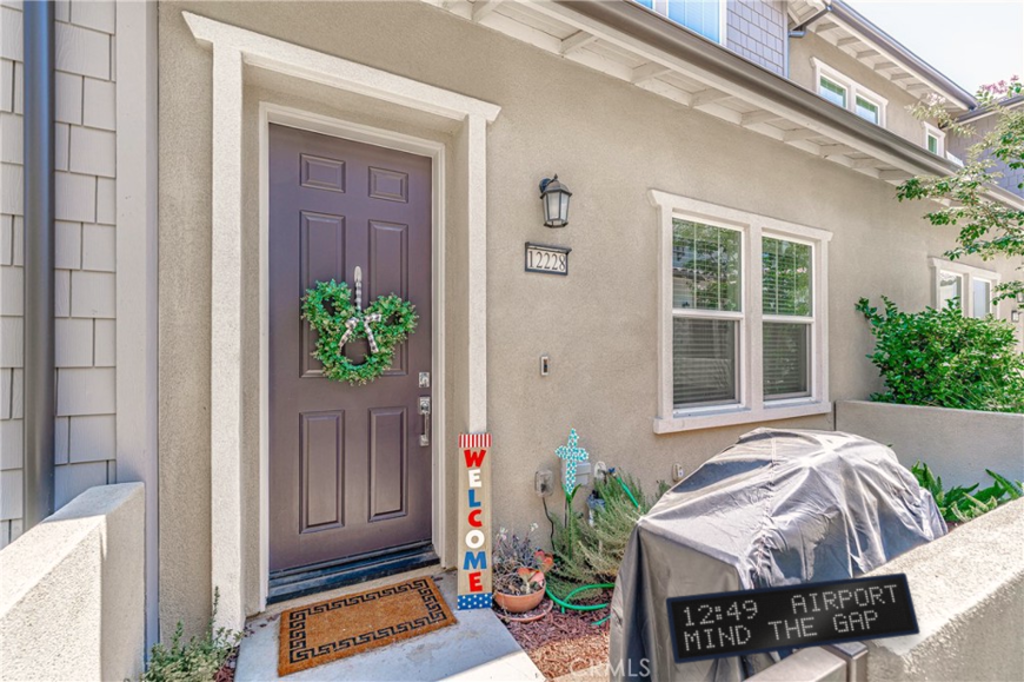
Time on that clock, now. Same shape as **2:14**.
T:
**12:49**
